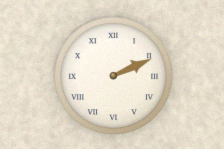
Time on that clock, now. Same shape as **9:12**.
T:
**2:11**
